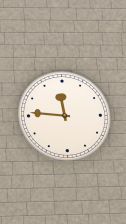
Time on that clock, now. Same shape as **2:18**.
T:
**11:46**
